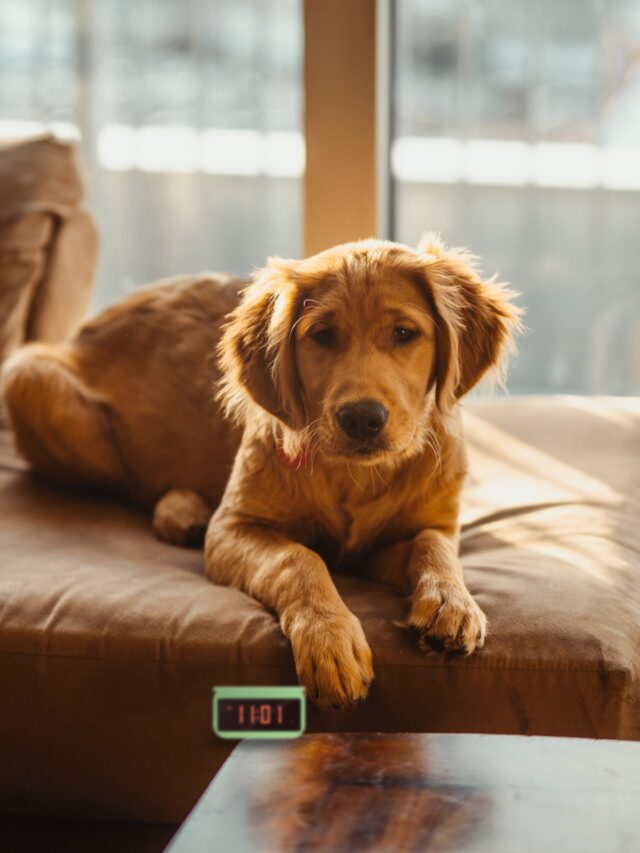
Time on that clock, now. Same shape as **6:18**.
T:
**11:01**
